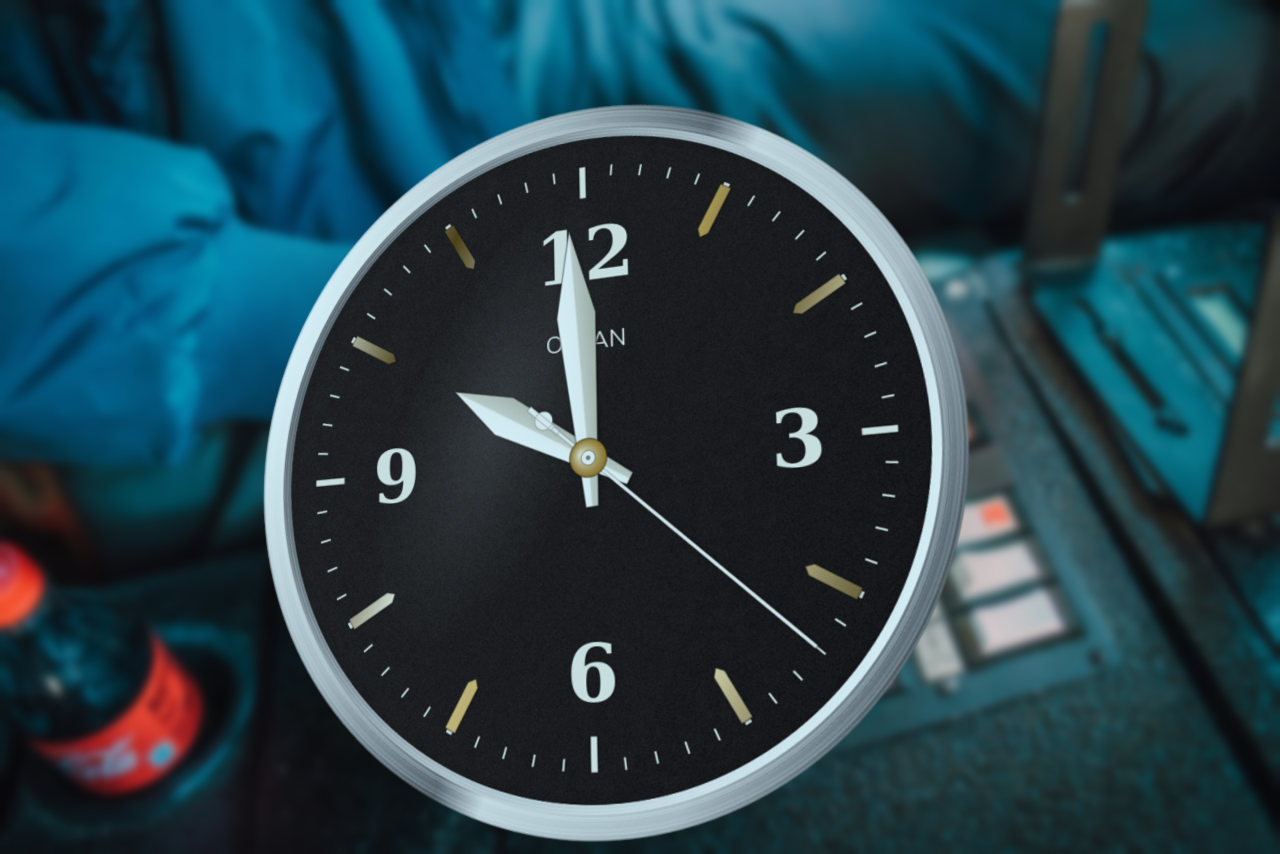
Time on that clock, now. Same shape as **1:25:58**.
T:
**9:59:22**
